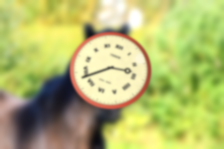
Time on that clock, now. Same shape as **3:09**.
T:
**2:38**
